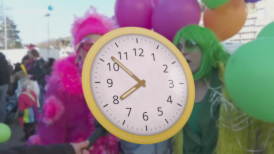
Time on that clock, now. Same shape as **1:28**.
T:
**7:52**
